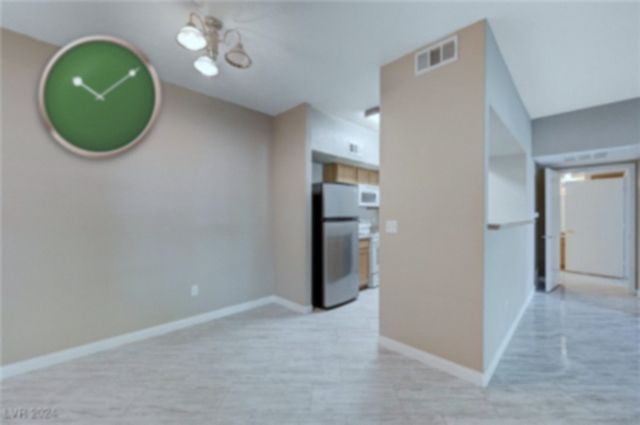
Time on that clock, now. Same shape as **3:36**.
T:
**10:09**
